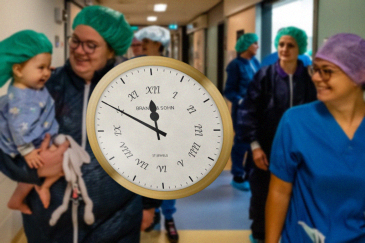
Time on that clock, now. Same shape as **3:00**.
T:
**11:50**
